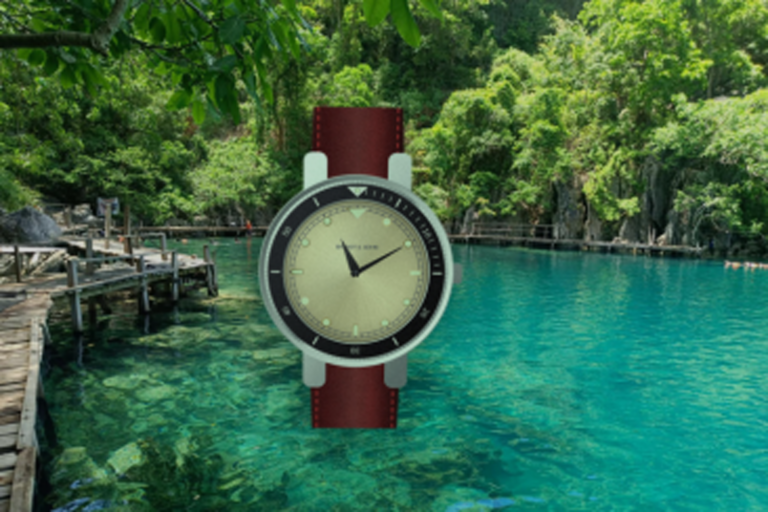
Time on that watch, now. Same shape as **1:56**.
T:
**11:10**
